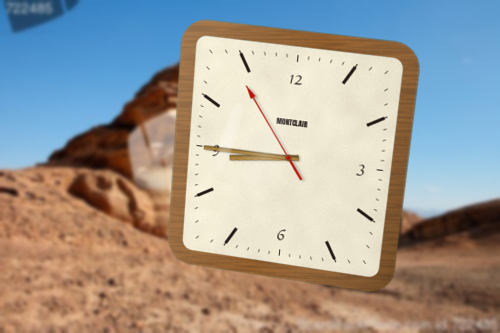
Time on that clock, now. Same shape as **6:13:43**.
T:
**8:44:54**
